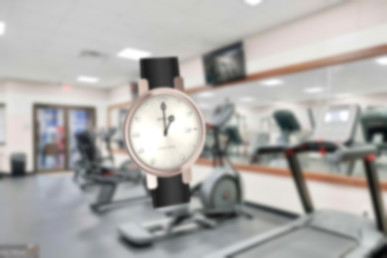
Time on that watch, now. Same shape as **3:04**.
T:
**1:00**
